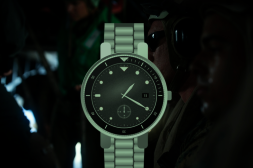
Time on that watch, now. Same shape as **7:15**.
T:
**1:20**
